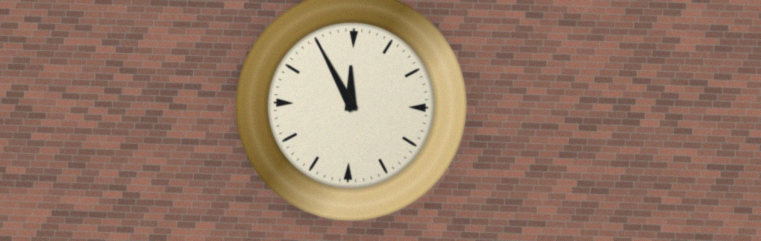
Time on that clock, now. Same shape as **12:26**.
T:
**11:55**
